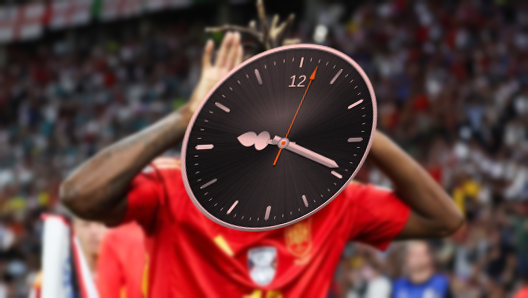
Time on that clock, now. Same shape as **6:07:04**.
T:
**9:19:02**
